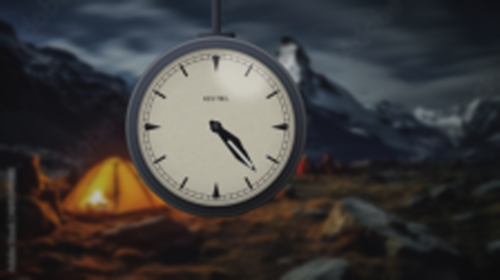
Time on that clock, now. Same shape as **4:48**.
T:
**4:23**
